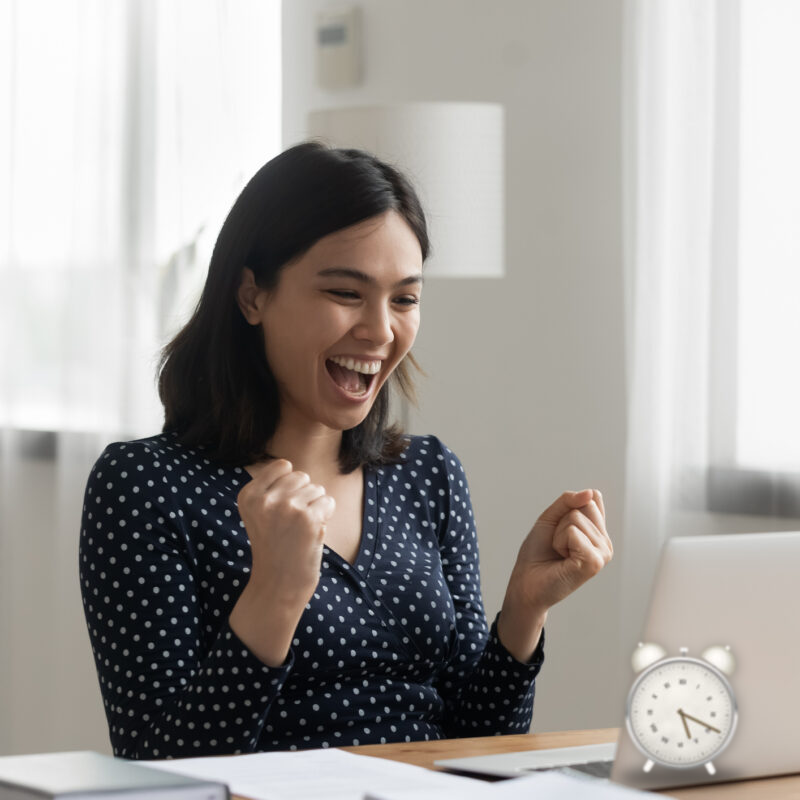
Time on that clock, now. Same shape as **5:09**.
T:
**5:19**
